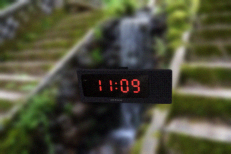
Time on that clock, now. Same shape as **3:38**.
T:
**11:09**
